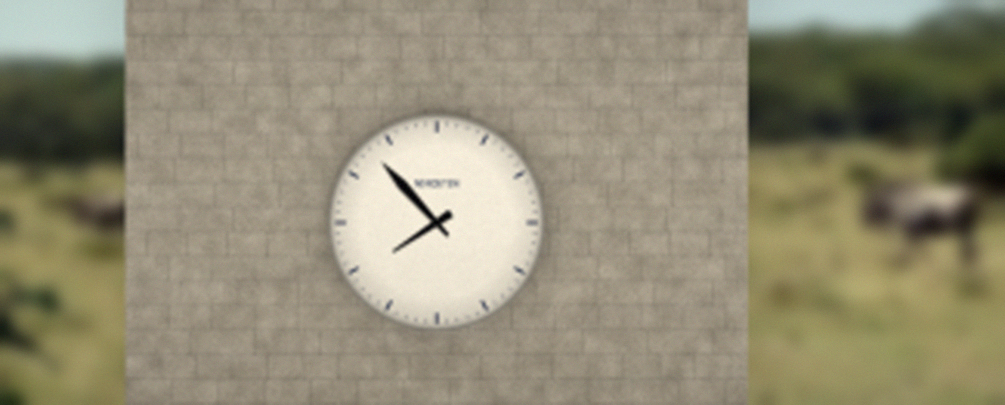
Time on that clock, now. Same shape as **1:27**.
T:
**7:53**
